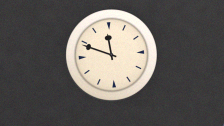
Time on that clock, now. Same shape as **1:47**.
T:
**11:49**
